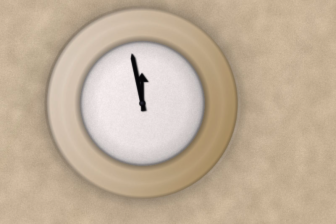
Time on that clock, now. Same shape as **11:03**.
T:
**11:58**
